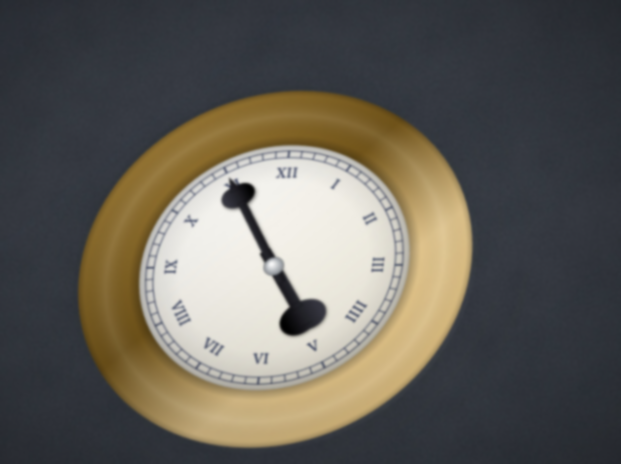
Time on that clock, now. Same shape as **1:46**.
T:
**4:55**
